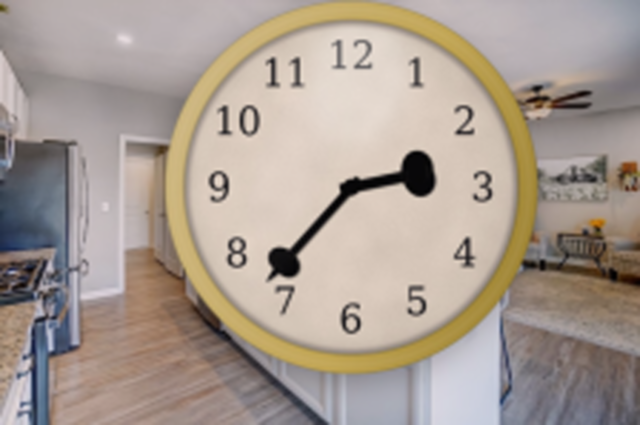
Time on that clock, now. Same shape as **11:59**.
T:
**2:37**
